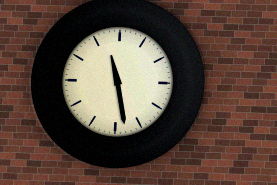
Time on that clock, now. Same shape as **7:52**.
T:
**11:28**
